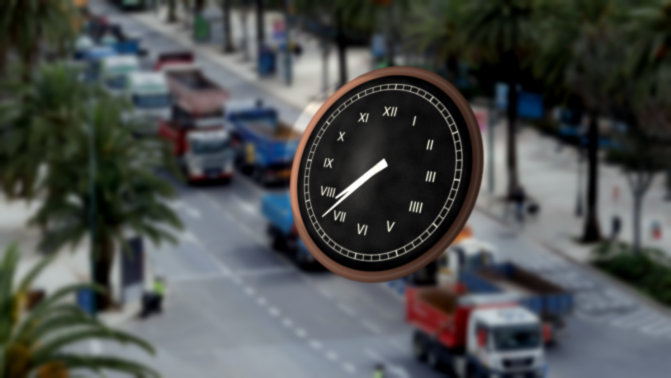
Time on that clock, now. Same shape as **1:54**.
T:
**7:37**
